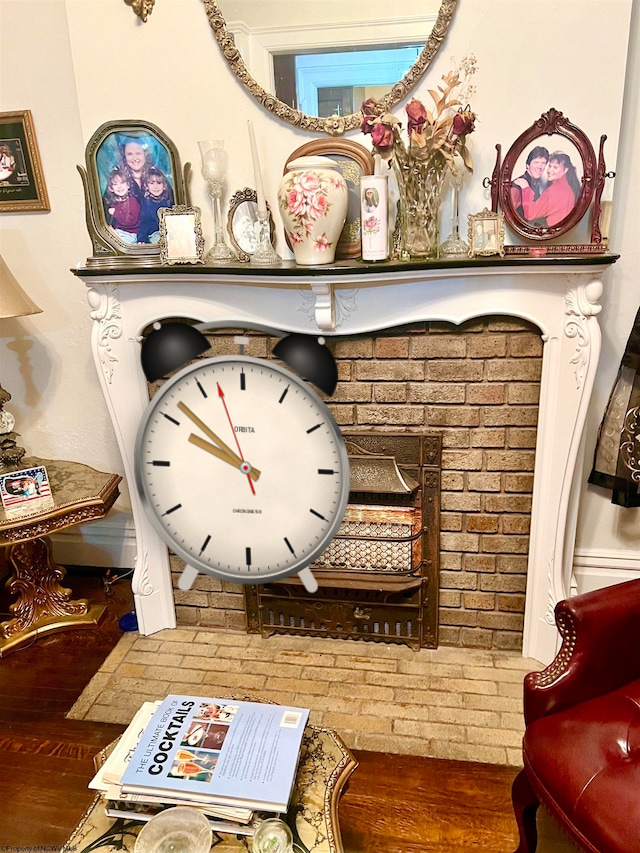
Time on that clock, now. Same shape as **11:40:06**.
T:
**9:51:57**
